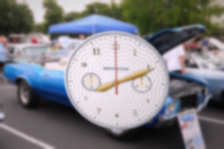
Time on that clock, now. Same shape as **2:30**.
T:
**8:11**
